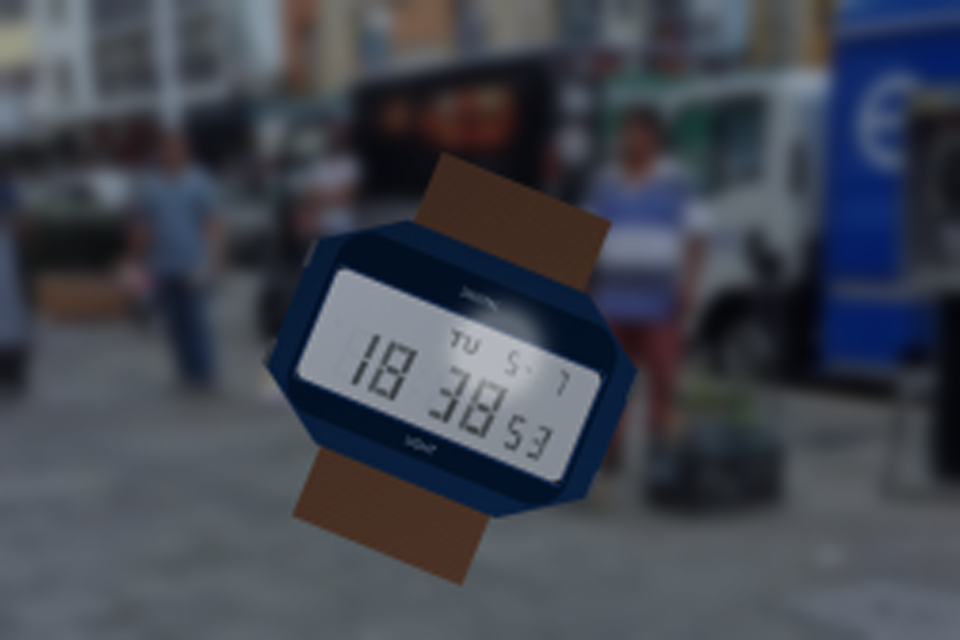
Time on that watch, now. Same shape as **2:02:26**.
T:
**18:38:53**
